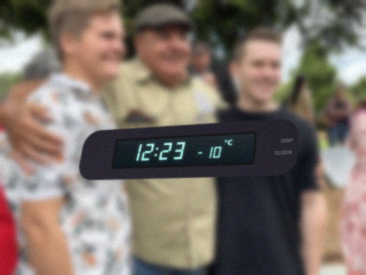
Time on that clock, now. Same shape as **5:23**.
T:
**12:23**
